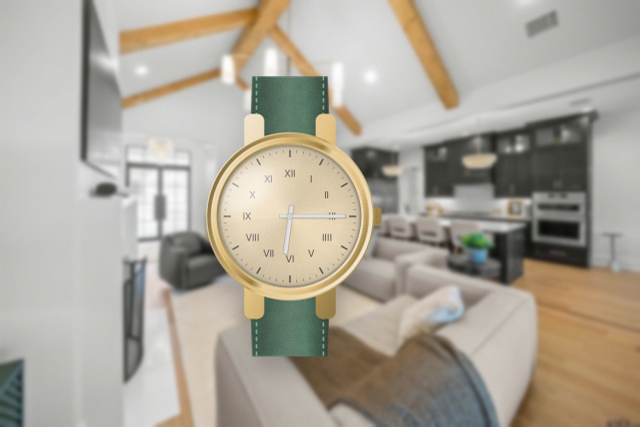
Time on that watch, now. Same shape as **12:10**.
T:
**6:15**
